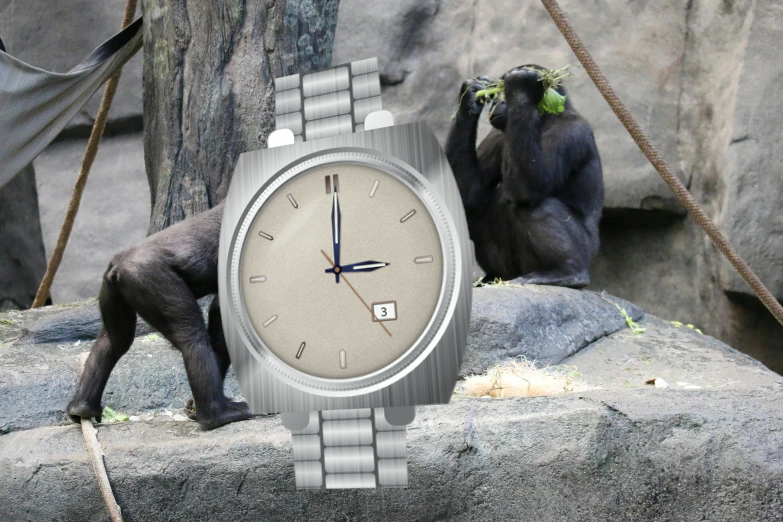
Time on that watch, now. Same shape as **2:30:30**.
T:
**3:00:24**
